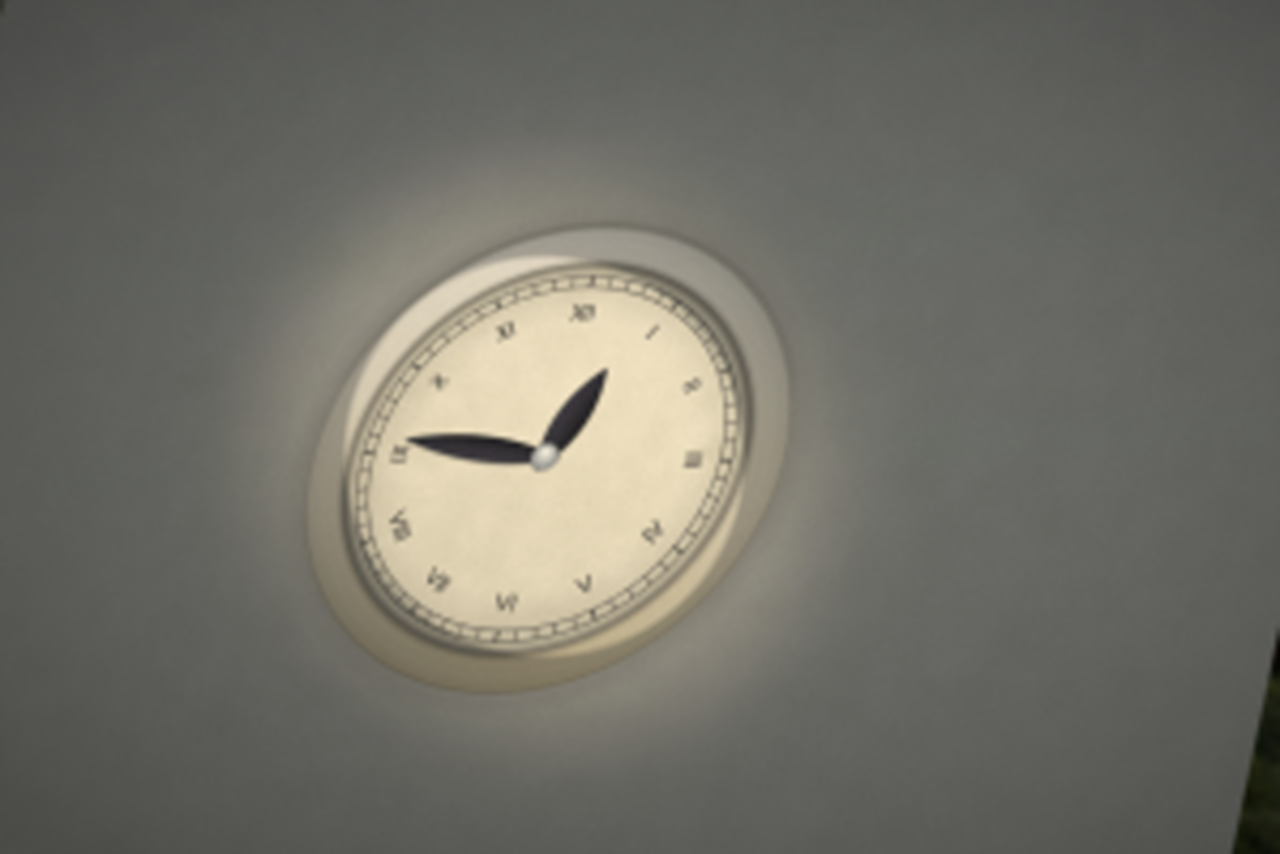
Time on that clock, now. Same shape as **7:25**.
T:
**12:46**
